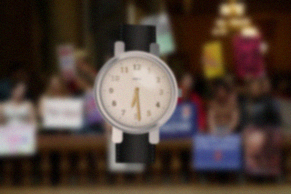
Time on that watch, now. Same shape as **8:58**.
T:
**6:29**
